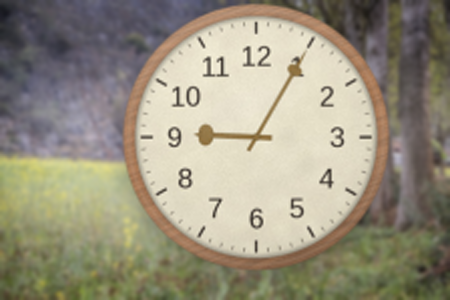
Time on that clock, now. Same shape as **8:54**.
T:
**9:05**
